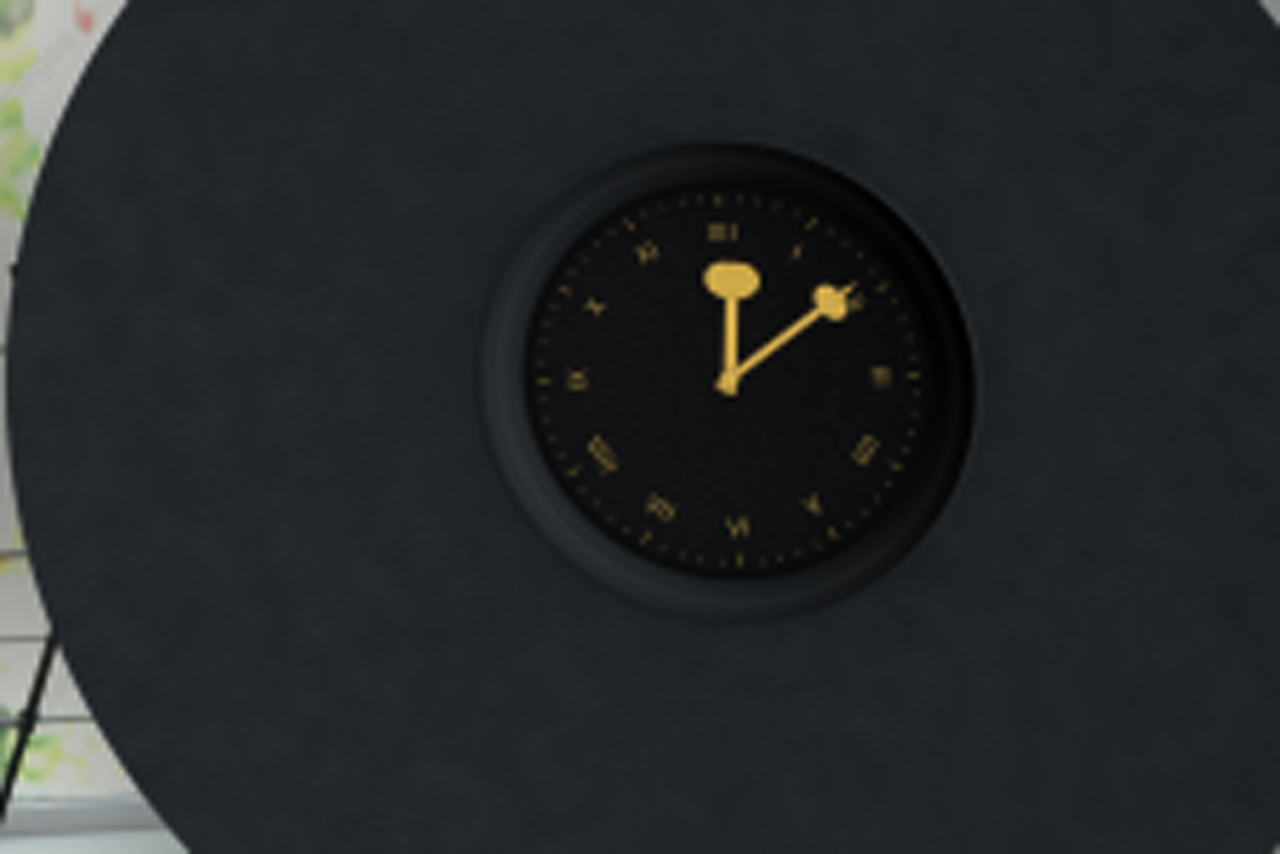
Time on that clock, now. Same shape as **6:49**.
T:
**12:09**
